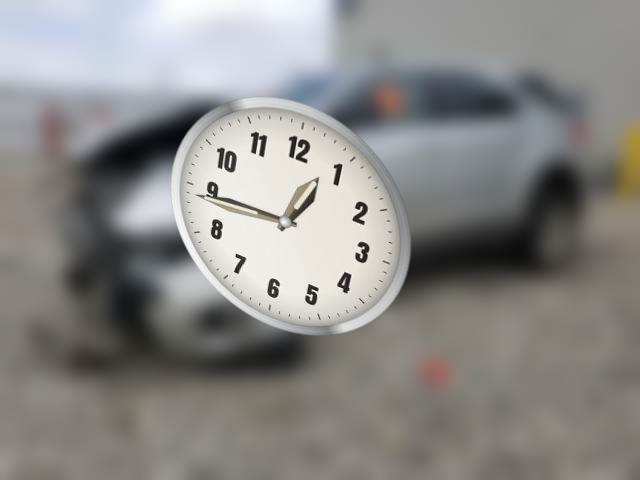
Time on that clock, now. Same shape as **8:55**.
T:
**12:44**
